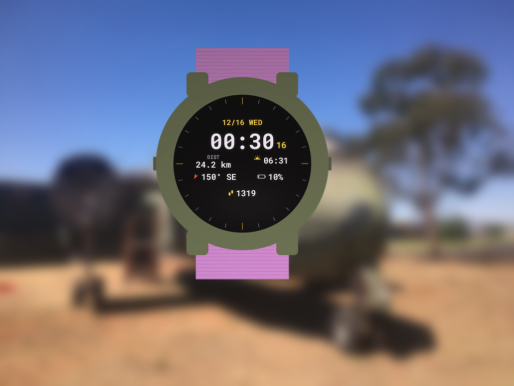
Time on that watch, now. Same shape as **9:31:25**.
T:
**0:30:16**
